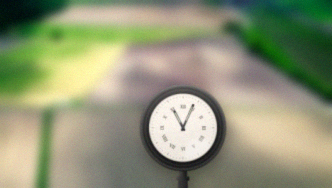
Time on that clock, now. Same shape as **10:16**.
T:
**11:04**
